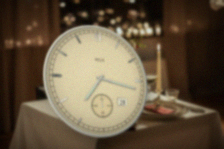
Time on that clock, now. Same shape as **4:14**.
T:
**7:17**
